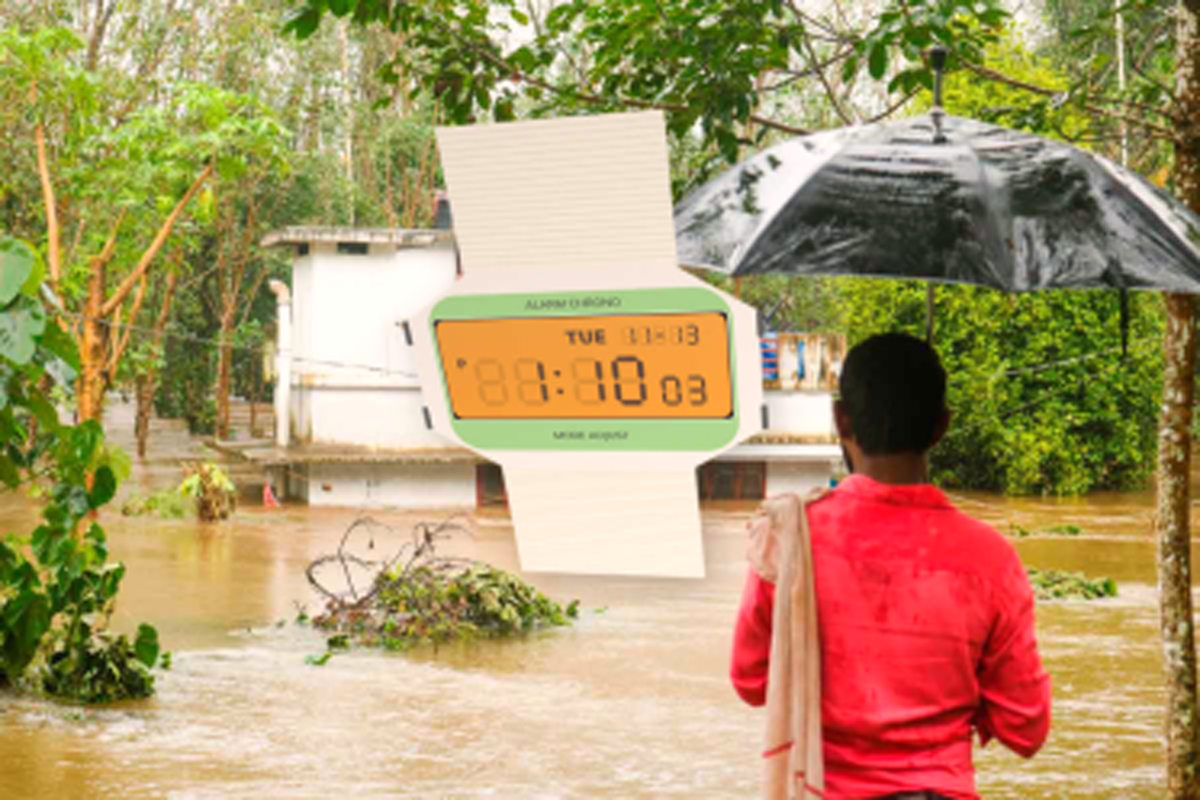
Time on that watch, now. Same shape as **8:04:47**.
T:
**1:10:03**
